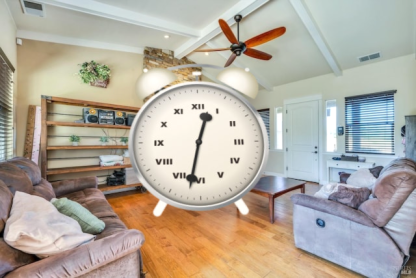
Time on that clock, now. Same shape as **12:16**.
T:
**12:32**
